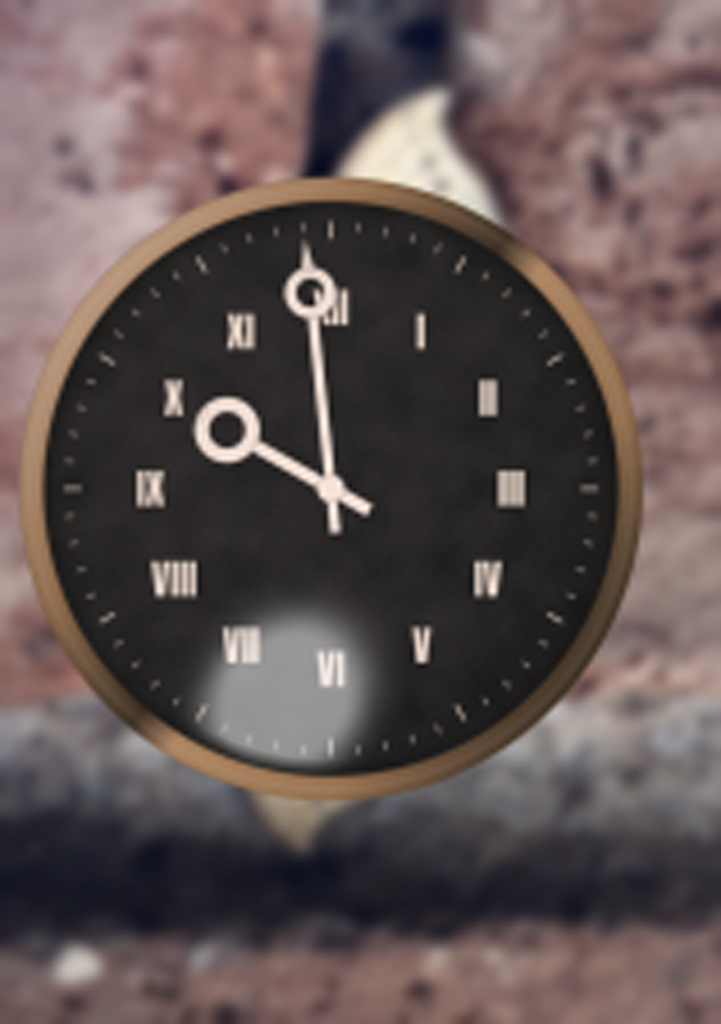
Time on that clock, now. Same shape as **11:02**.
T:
**9:59**
